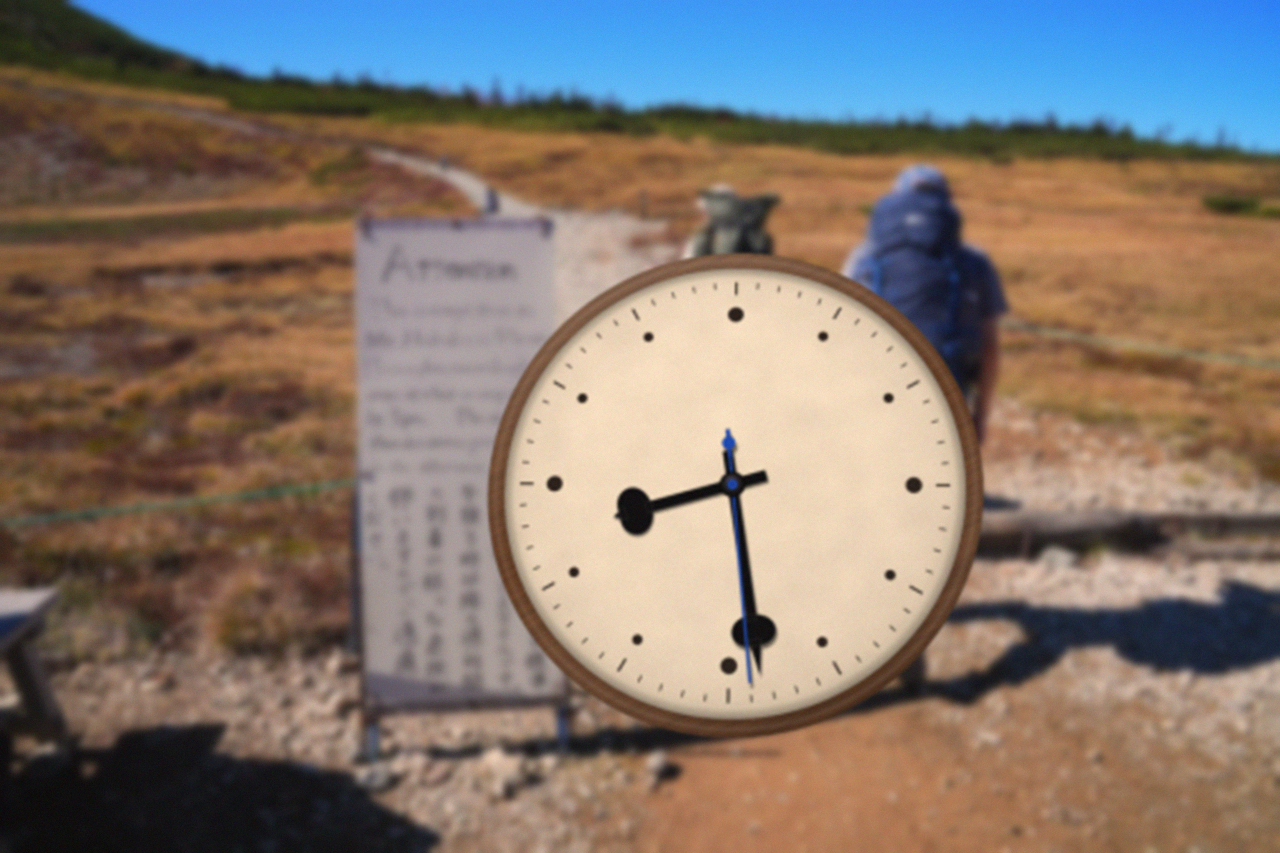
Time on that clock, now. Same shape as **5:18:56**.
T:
**8:28:29**
